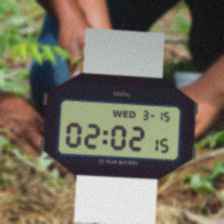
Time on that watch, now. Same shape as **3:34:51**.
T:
**2:02:15**
